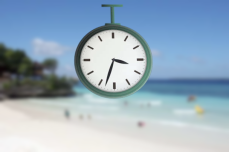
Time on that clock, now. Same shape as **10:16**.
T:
**3:33**
